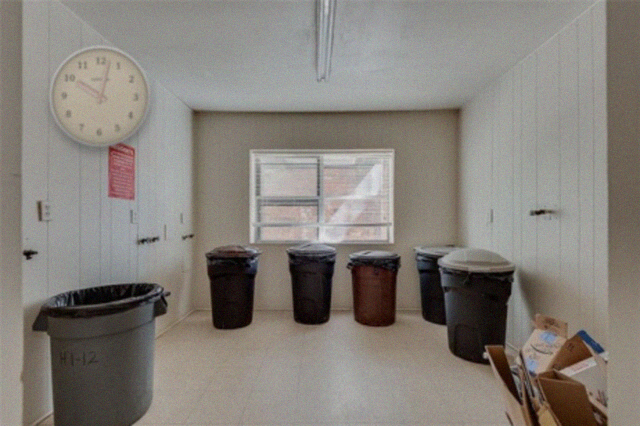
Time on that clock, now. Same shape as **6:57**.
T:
**10:02**
